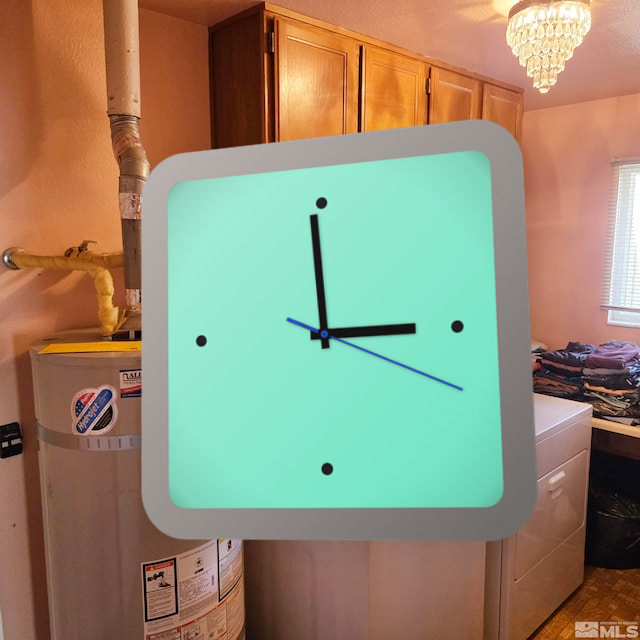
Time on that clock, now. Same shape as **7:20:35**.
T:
**2:59:19**
